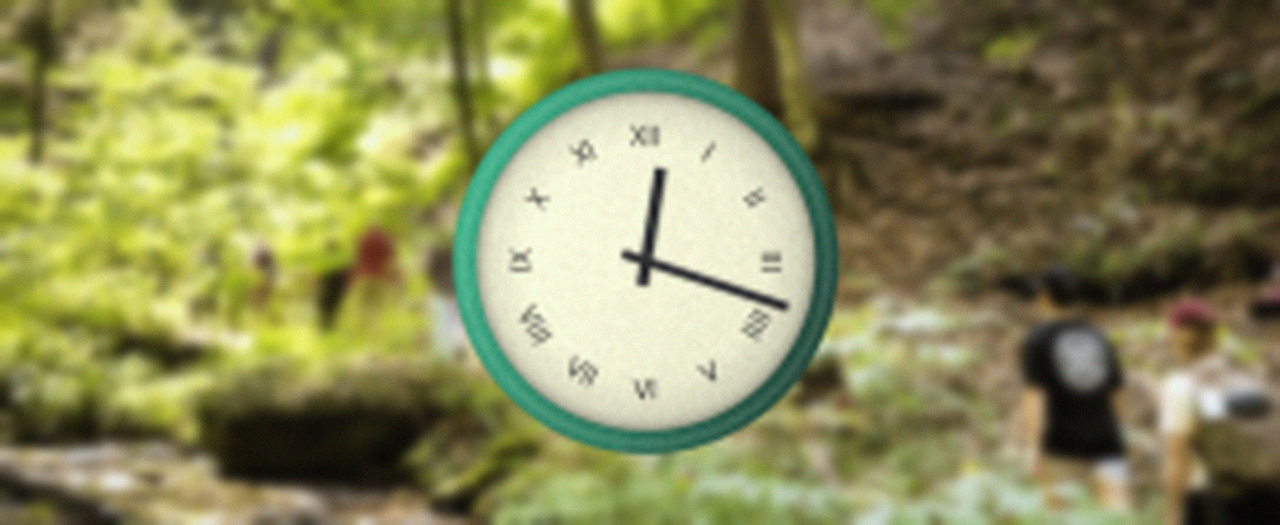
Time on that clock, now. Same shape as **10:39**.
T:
**12:18**
